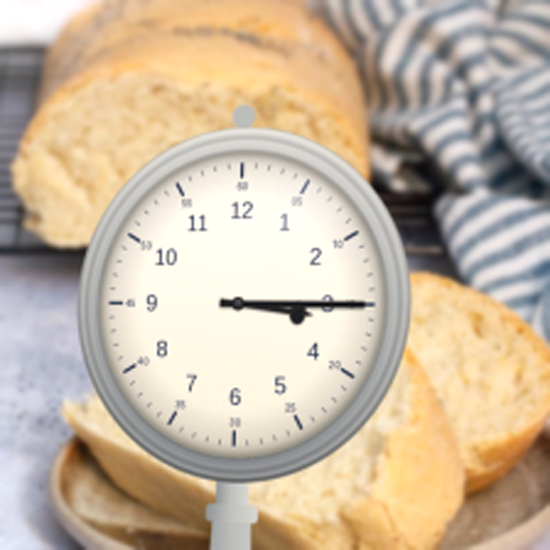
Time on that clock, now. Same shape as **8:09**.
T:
**3:15**
